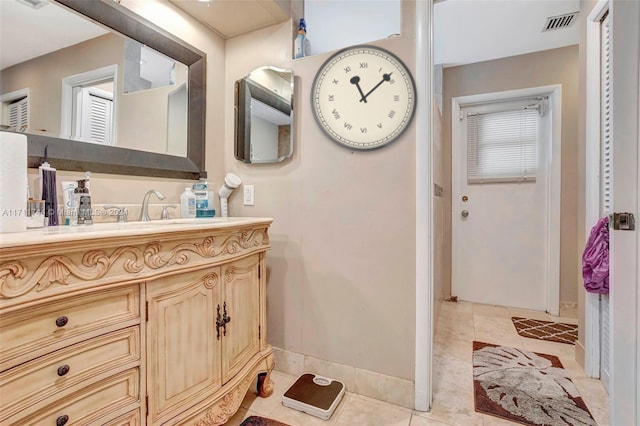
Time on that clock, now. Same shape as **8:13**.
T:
**11:08**
